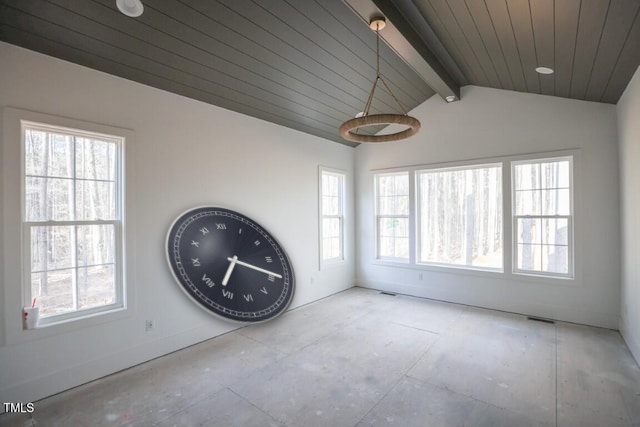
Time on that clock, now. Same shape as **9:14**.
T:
**7:19**
